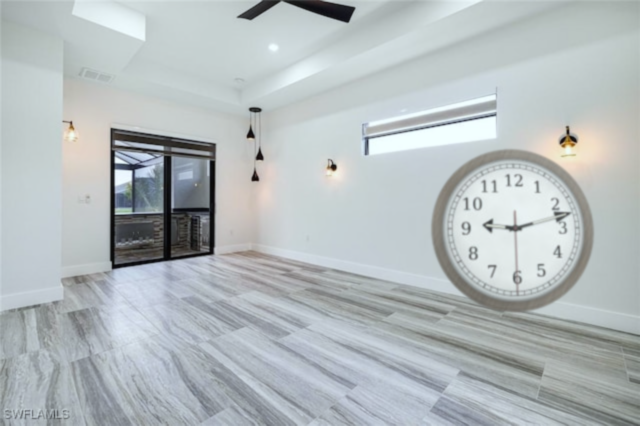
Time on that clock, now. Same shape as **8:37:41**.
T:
**9:12:30**
